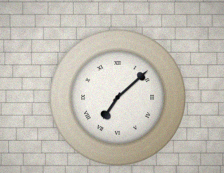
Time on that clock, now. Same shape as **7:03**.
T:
**7:08**
